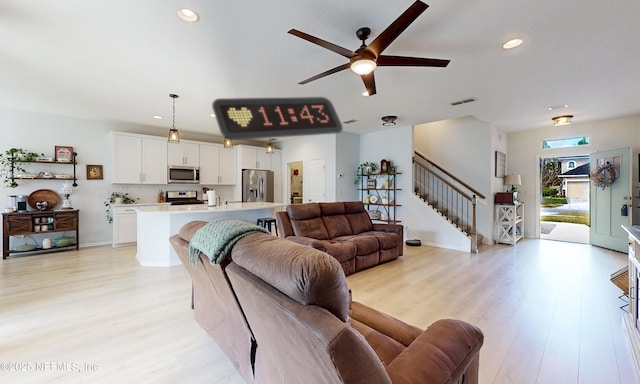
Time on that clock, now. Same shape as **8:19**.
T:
**11:43**
